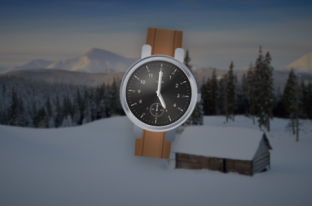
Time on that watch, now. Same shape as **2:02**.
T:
**5:00**
